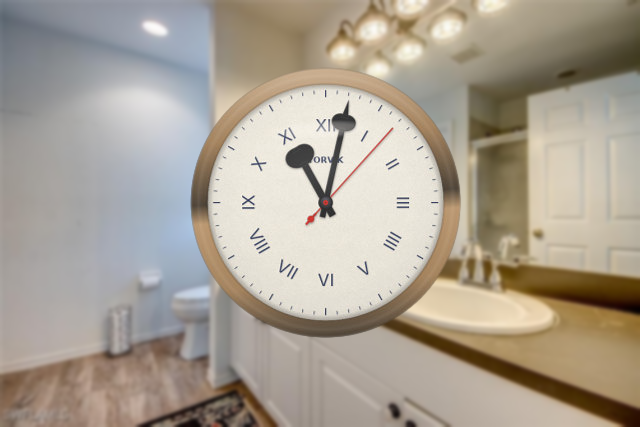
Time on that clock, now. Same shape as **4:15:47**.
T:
**11:02:07**
